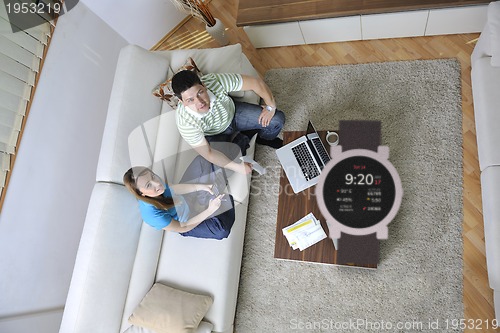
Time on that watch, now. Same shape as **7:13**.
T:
**9:20**
